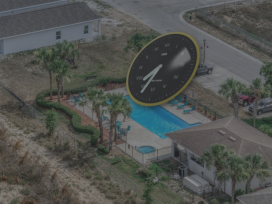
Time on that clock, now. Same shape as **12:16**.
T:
**7:34**
